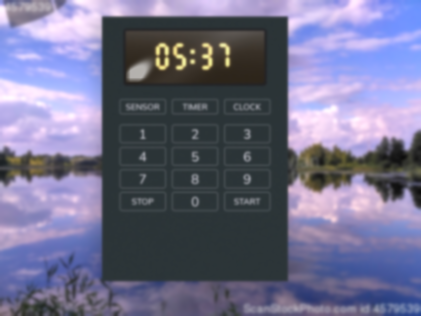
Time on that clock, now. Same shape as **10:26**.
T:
**5:37**
